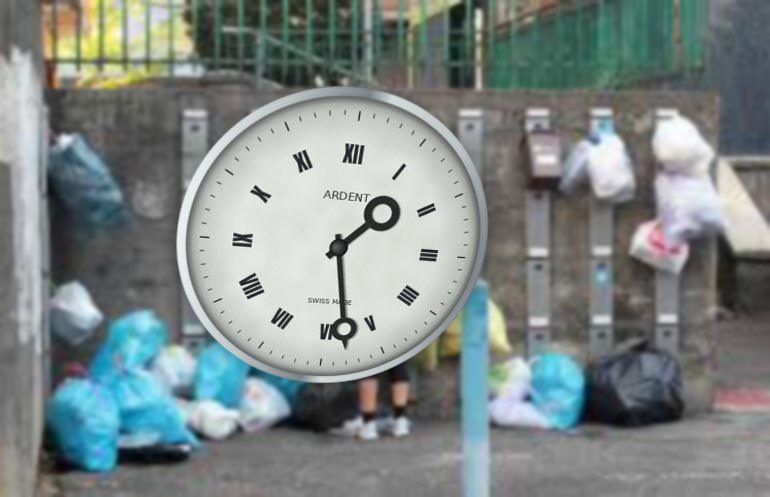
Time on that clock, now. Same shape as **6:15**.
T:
**1:28**
